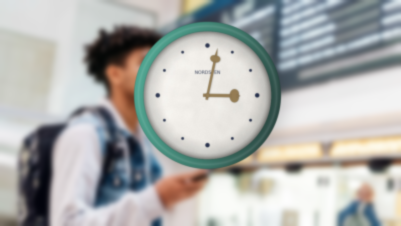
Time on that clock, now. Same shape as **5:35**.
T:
**3:02**
